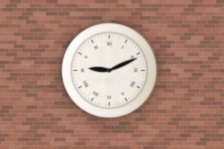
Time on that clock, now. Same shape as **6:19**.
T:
**9:11**
